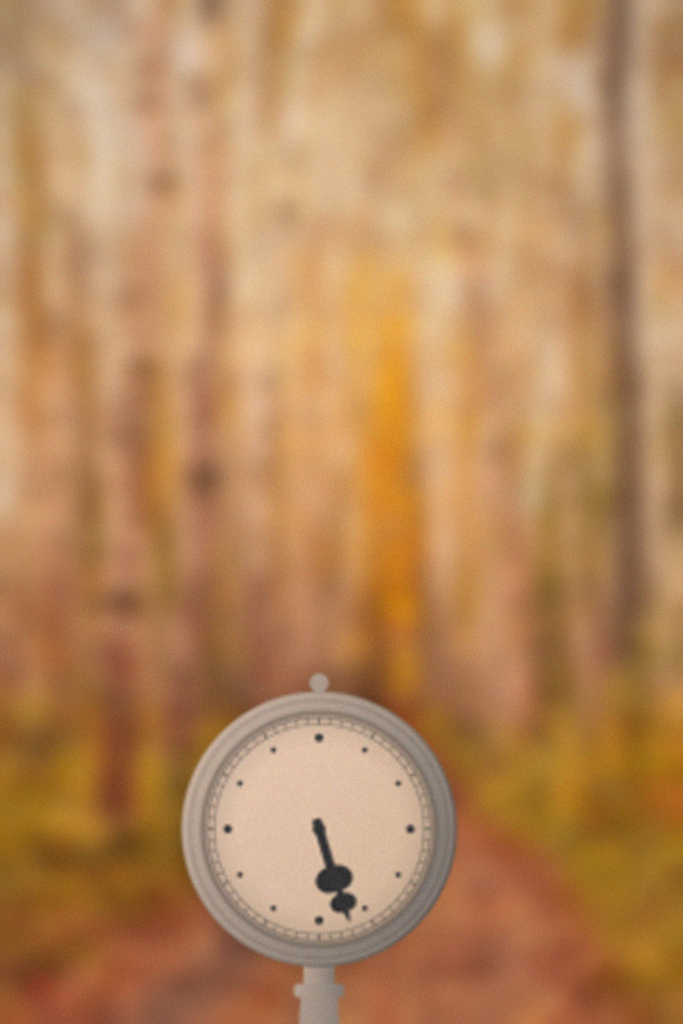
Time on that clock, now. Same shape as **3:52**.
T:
**5:27**
